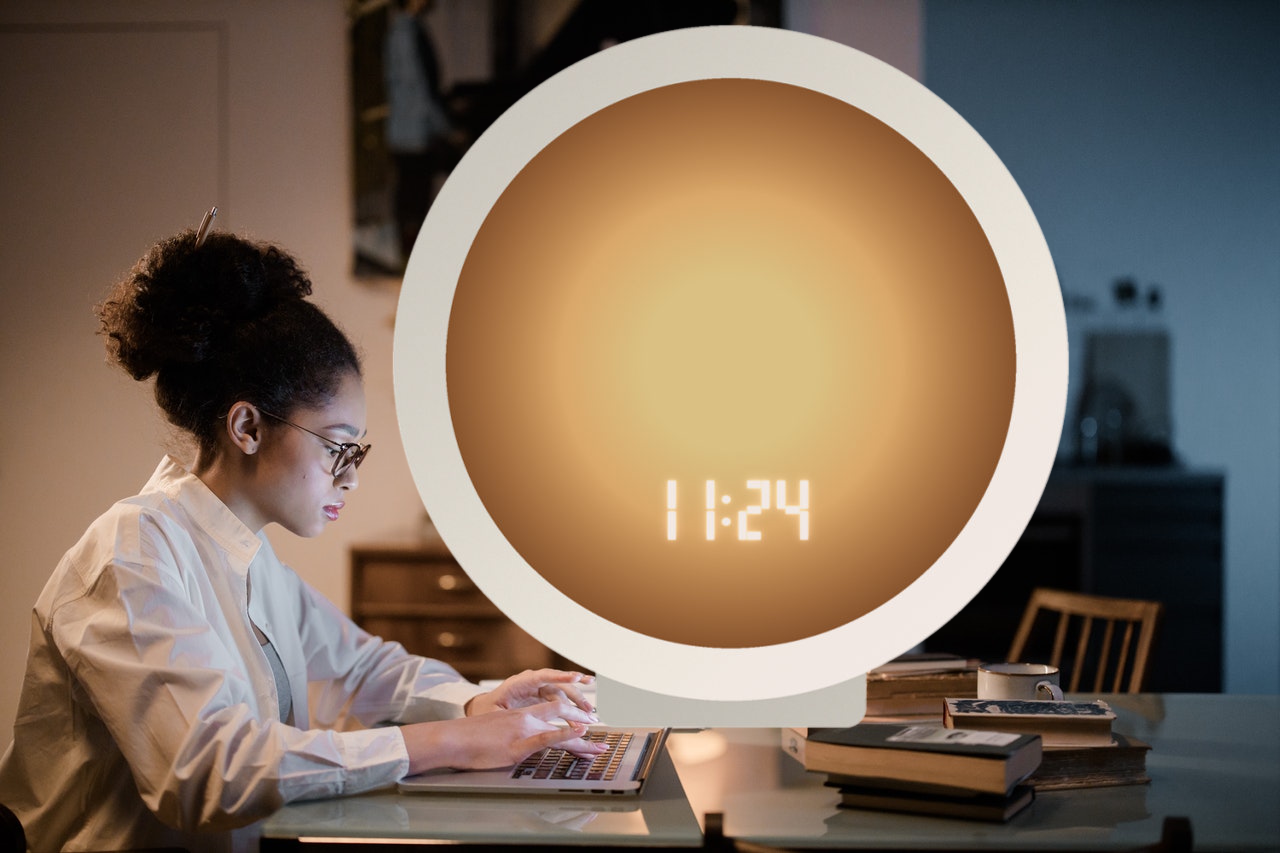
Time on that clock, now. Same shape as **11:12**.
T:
**11:24**
